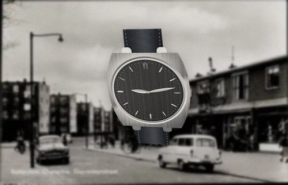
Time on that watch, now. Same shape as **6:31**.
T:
**9:13**
